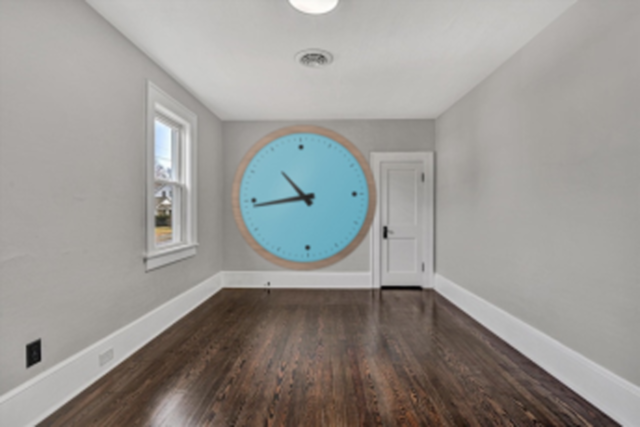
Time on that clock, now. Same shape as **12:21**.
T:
**10:44**
